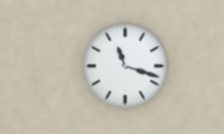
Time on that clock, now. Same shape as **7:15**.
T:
**11:18**
